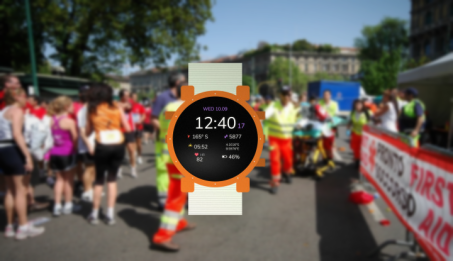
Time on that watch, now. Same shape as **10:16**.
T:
**12:40**
